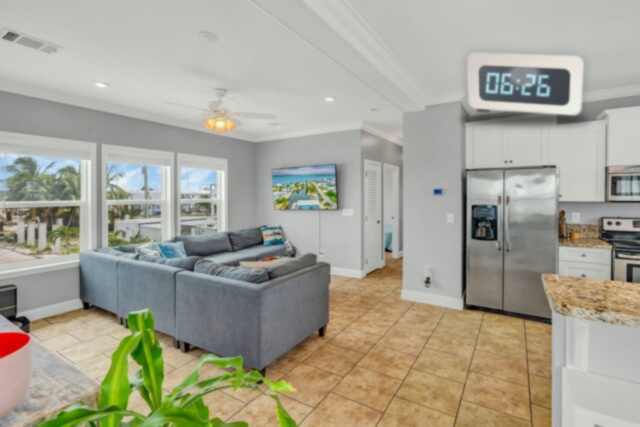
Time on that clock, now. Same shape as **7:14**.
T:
**6:26**
